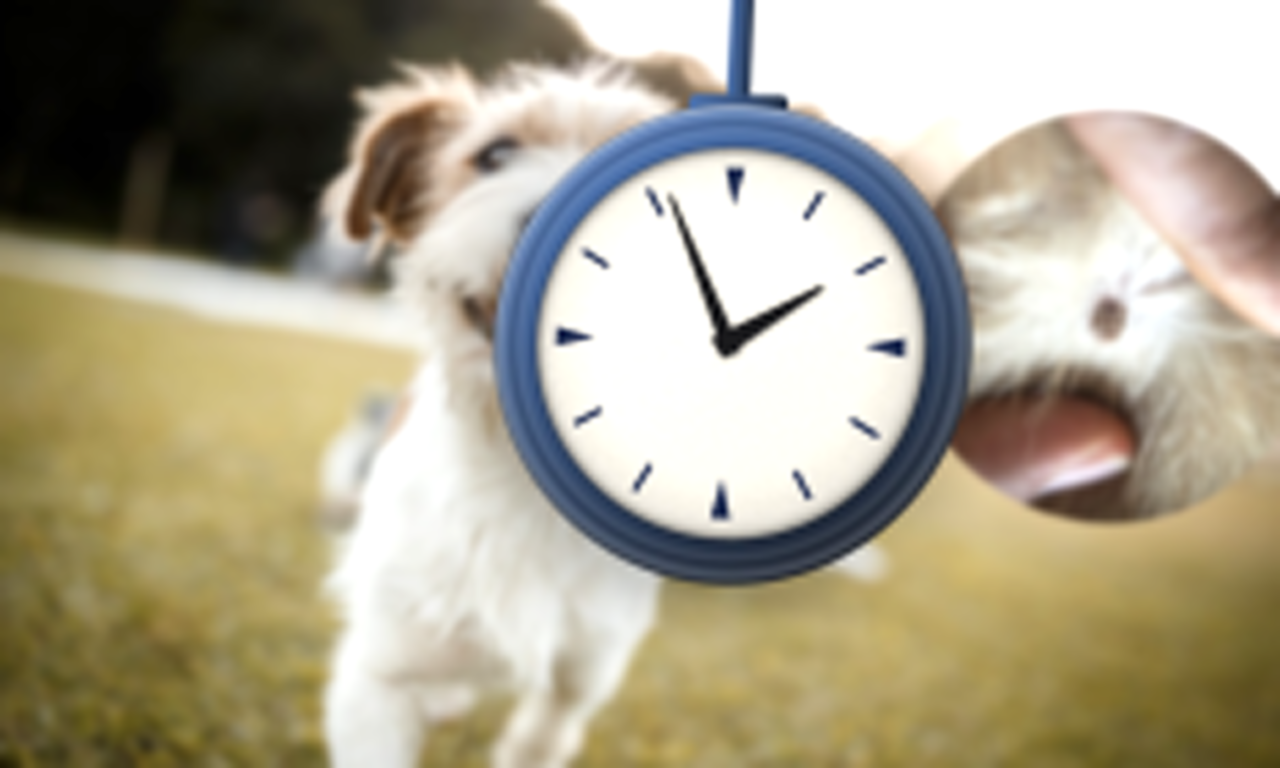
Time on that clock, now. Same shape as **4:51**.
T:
**1:56**
